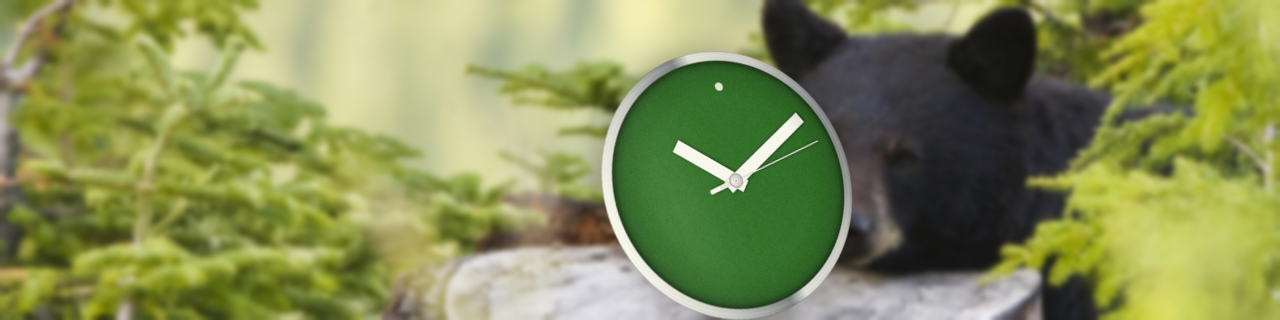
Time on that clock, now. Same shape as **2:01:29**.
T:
**10:09:12**
